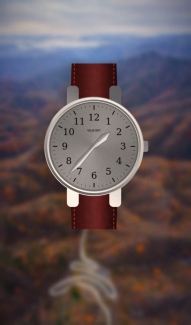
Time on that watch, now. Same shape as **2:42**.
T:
**1:37**
